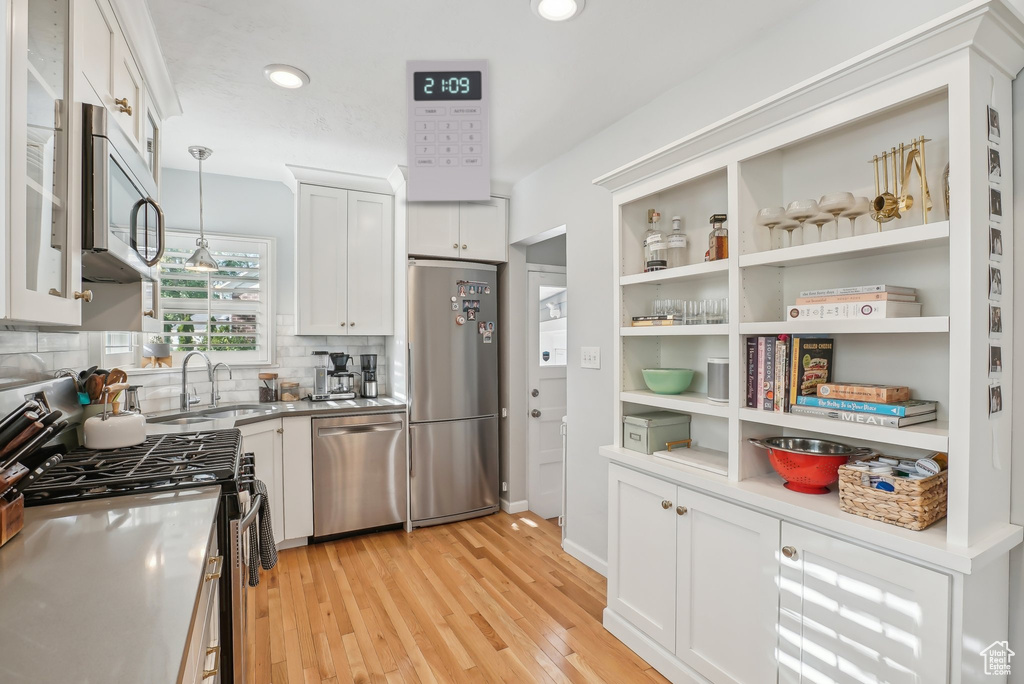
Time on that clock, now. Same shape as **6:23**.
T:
**21:09**
